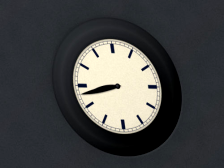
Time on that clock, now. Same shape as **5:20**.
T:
**8:43**
